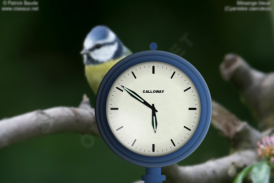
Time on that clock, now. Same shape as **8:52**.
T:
**5:51**
